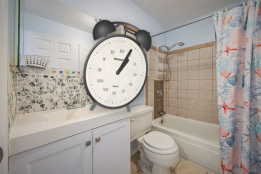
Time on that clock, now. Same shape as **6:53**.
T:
**1:04**
